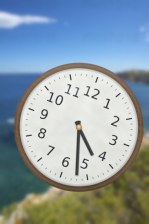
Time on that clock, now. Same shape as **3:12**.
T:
**4:27**
